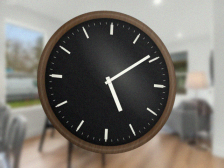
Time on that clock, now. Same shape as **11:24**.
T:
**5:09**
